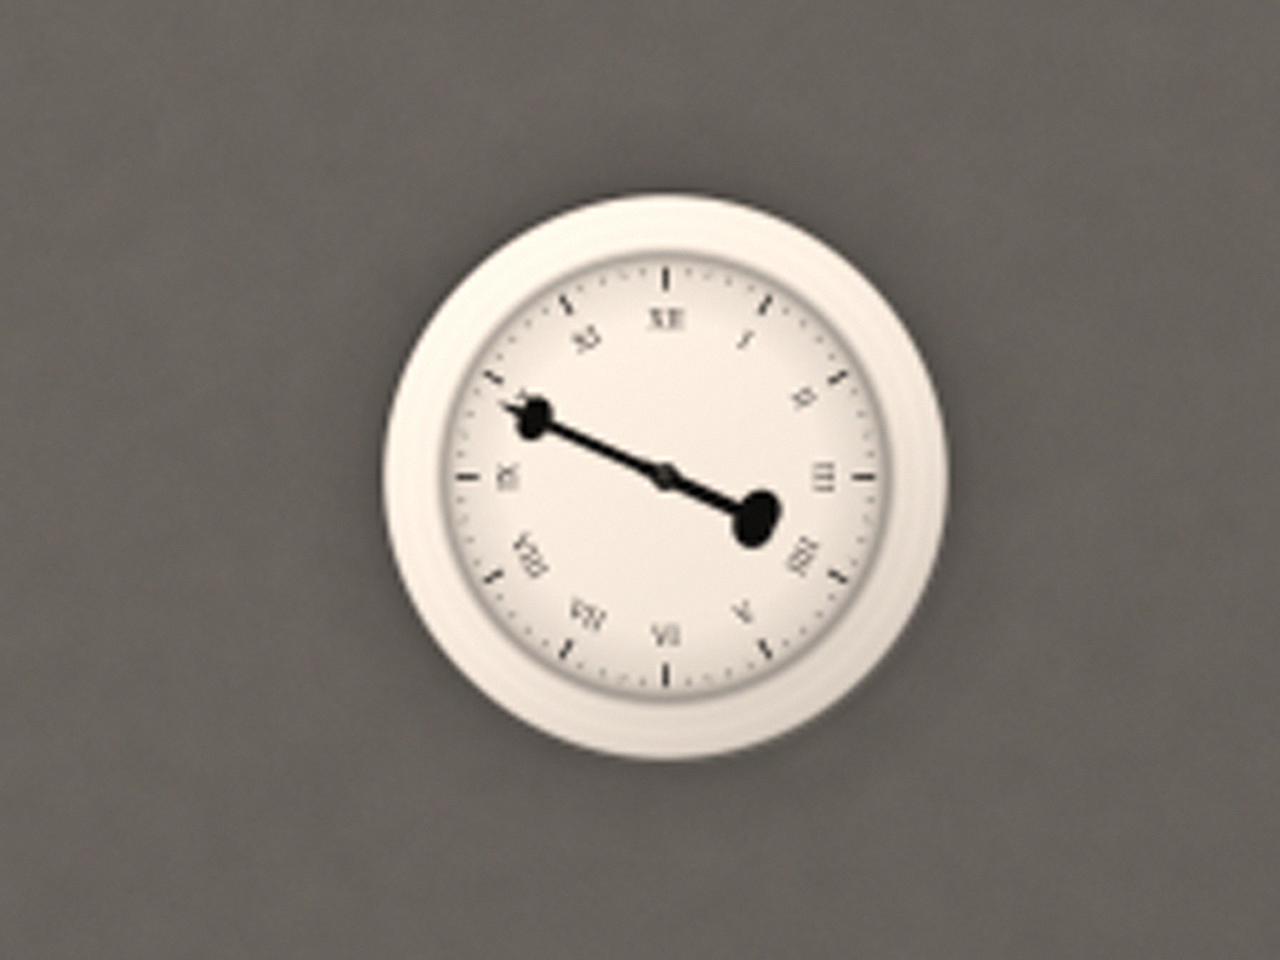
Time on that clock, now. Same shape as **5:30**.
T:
**3:49**
